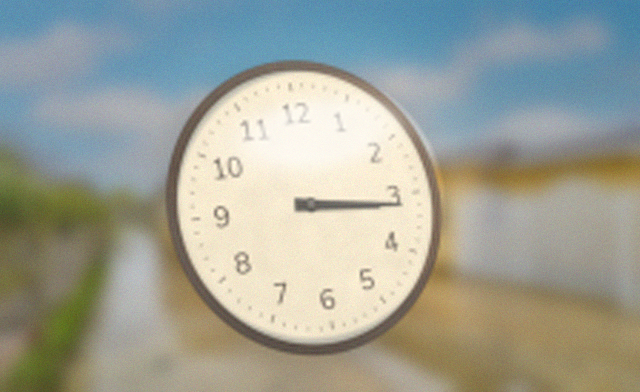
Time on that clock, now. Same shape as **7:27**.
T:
**3:16**
